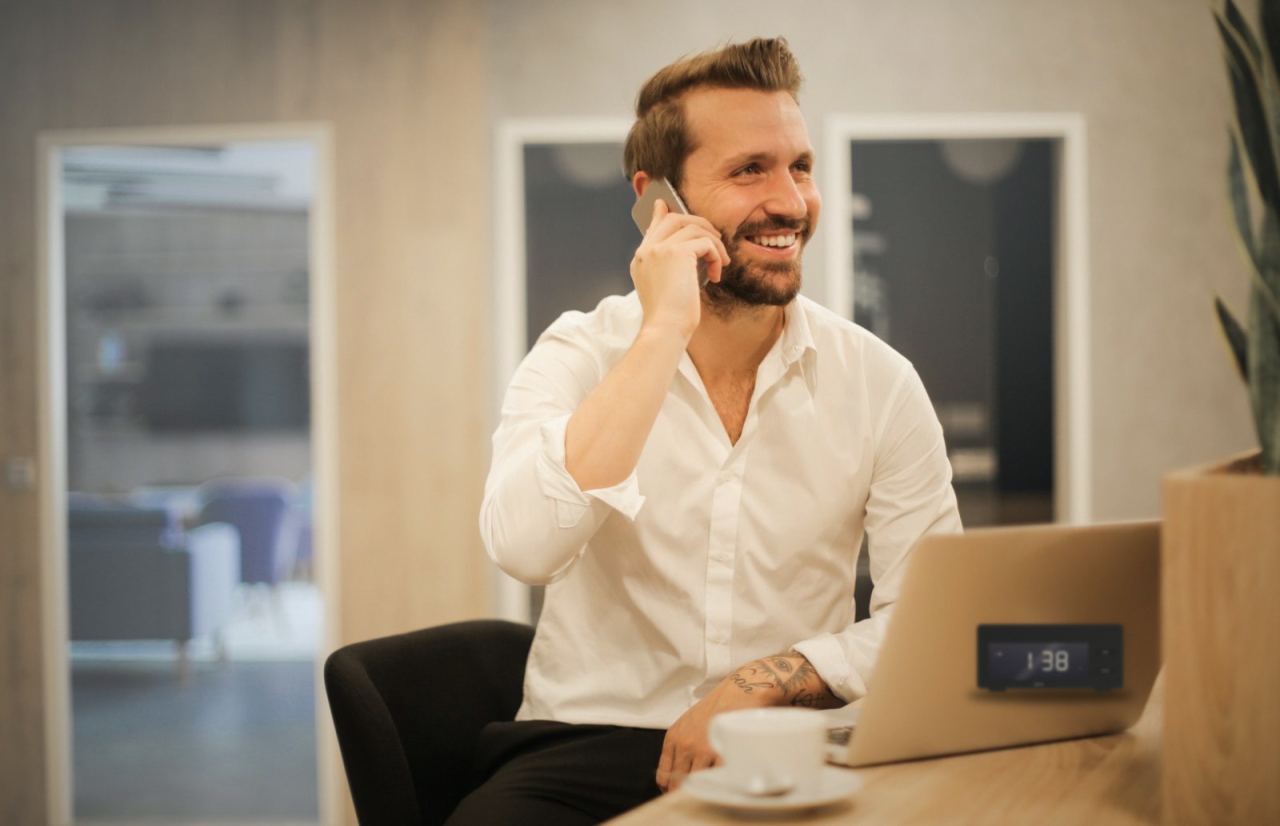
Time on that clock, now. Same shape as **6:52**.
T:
**1:38**
